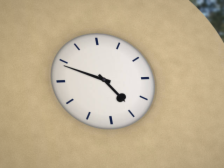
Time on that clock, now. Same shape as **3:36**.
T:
**4:49**
